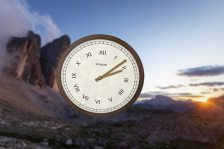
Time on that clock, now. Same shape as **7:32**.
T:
**2:08**
